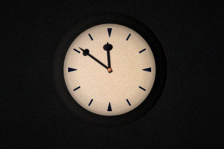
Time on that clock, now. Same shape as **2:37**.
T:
**11:51**
